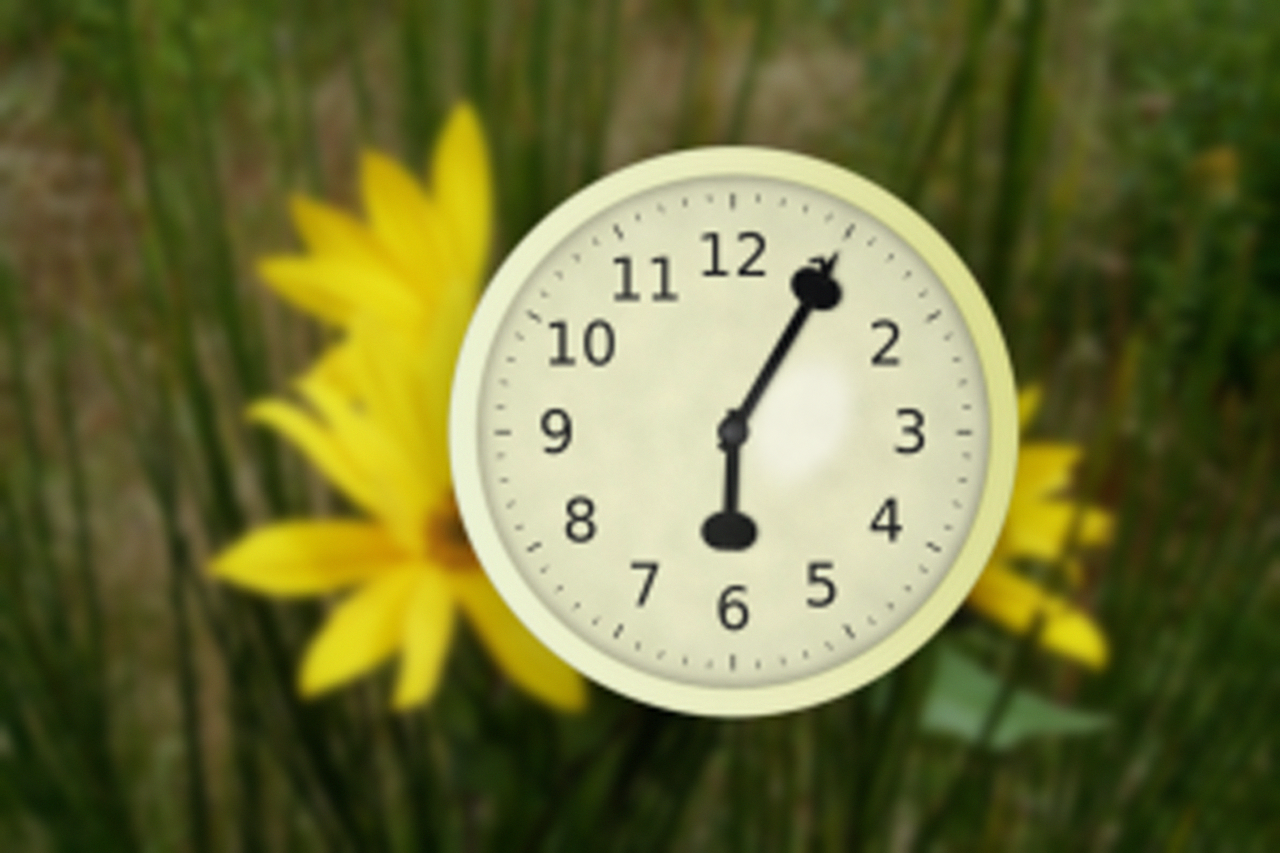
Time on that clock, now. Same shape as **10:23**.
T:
**6:05**
